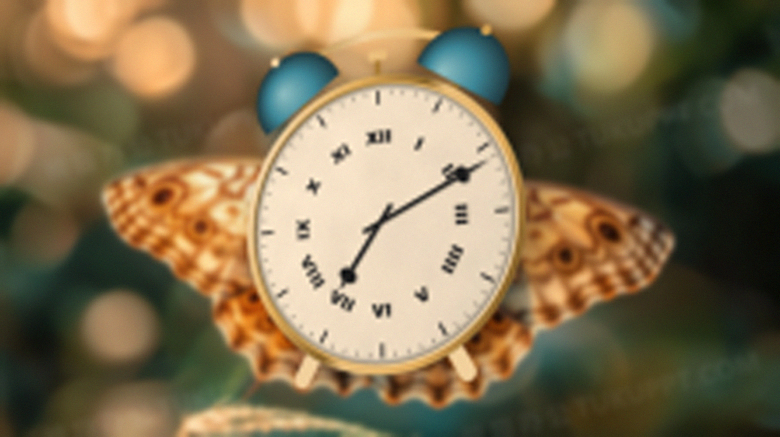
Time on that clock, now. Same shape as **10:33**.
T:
**7:11**
